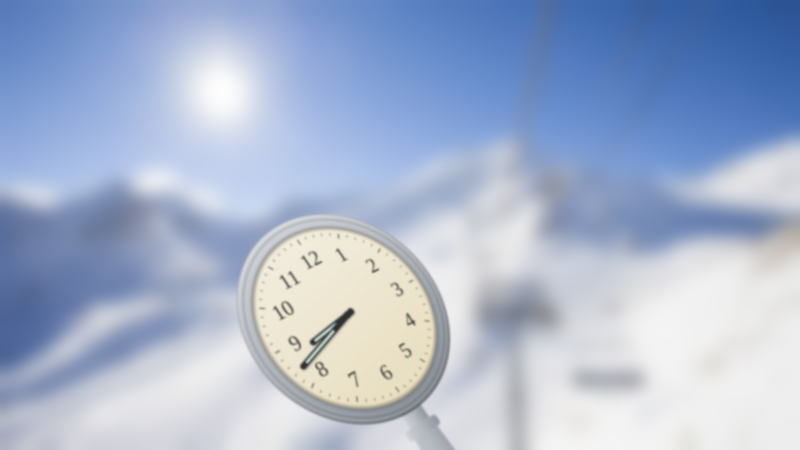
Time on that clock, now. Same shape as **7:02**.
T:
**8:42**
